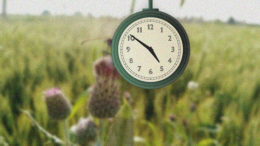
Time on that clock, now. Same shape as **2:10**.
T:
**4:51**
